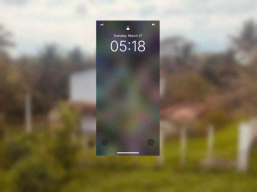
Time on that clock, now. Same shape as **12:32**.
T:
**5:18**
